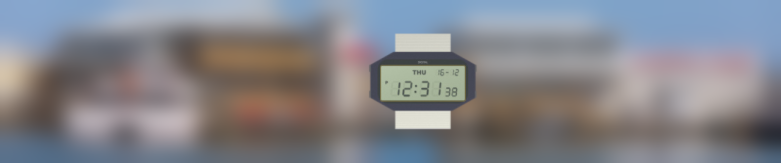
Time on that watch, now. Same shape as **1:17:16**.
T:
**12:31:38**
